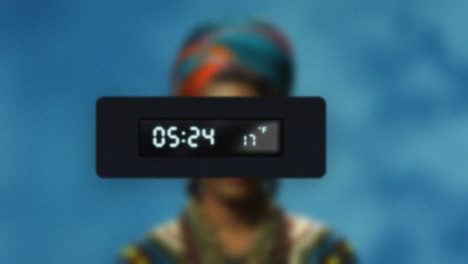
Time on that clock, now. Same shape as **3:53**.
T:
**5:24**
